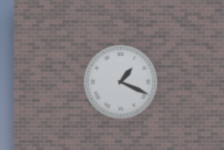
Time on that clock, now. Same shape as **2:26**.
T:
**1:19**
